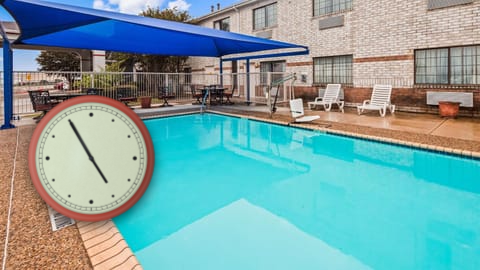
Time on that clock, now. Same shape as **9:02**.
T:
**4:55**
